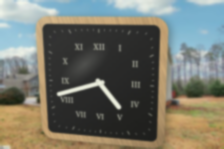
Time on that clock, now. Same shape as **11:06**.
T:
**4:42**
